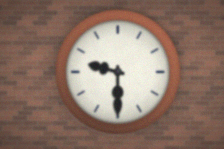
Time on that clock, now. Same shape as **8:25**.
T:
**9:30**
